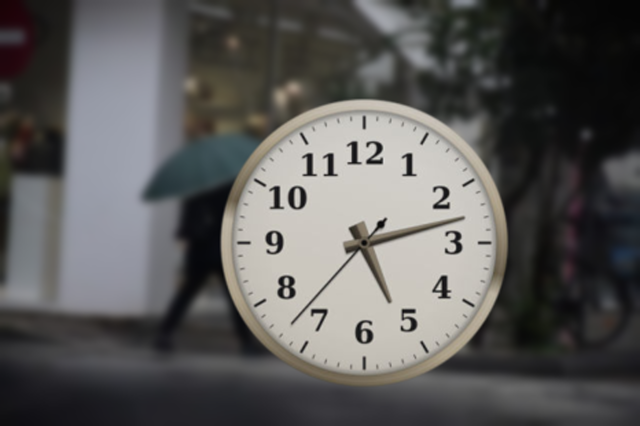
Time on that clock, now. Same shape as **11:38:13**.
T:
**5:12:37**
